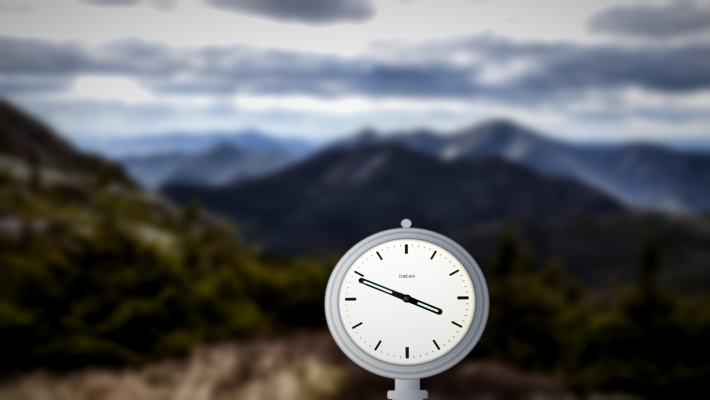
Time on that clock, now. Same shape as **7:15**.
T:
**3:49**
